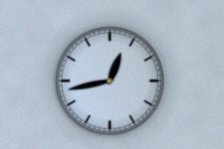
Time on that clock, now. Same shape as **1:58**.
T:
**12:43**
